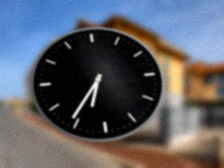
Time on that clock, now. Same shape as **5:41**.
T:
**6:36**
